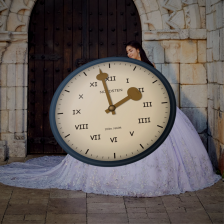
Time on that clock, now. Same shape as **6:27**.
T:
**1:58**
